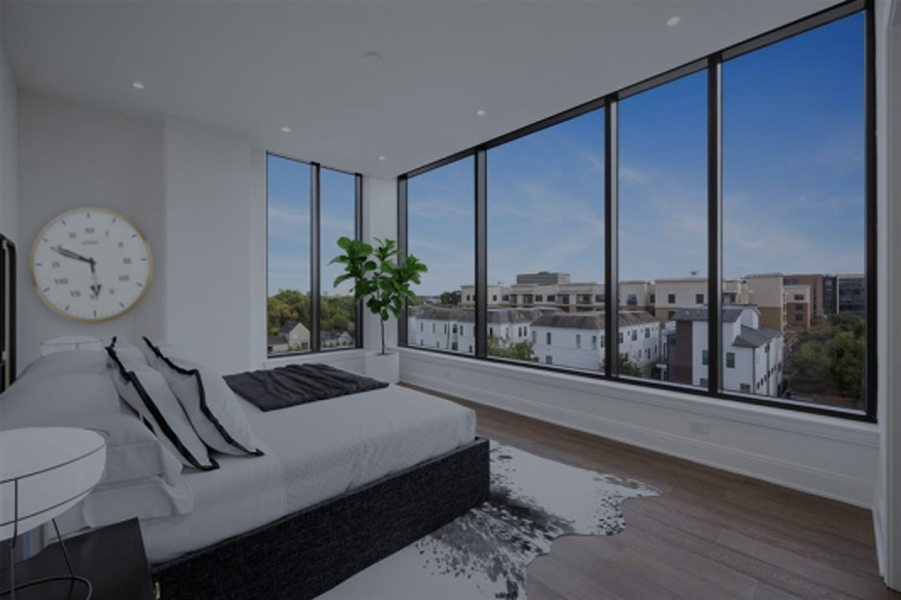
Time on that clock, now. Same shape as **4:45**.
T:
**5:49**
